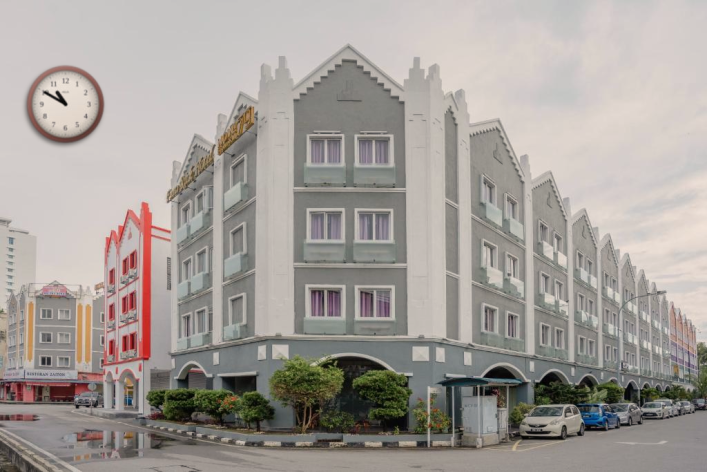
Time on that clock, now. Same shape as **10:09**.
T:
**10:50**
